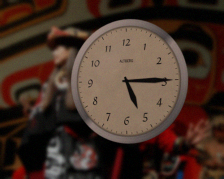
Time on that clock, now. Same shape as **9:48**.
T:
**5:15**
